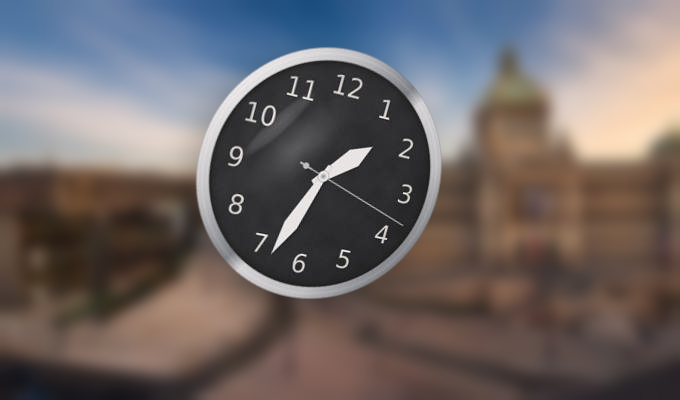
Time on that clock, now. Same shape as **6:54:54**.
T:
**1:33:18**
